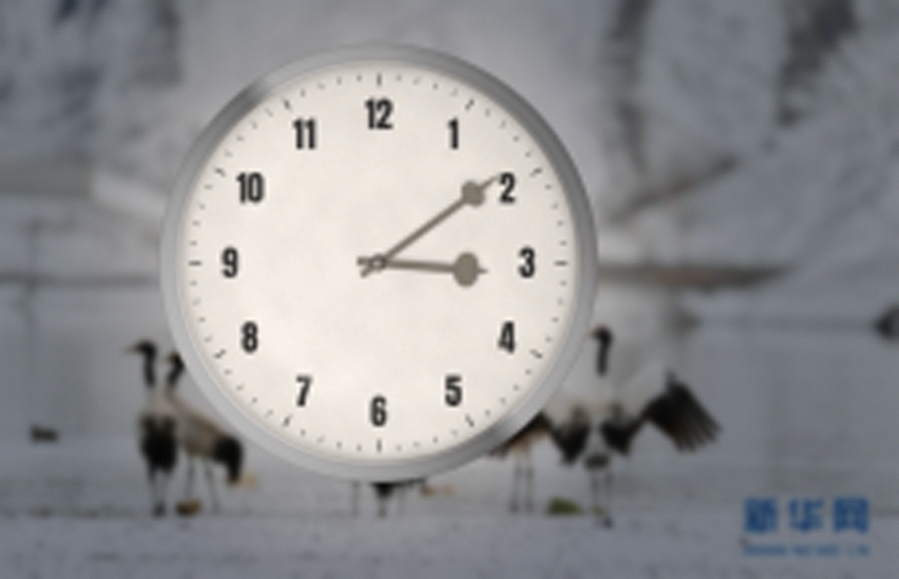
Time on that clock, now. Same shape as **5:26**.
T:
**3:09**
